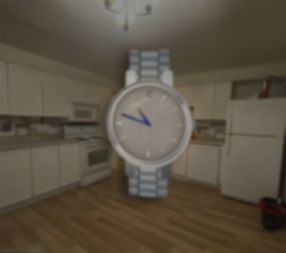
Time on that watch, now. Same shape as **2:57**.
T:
**10:48**
